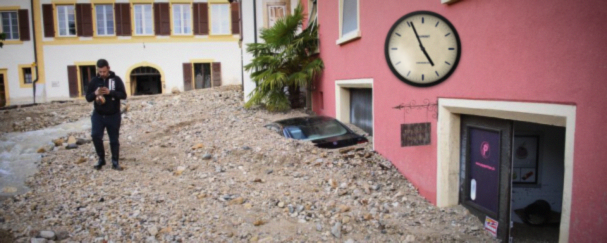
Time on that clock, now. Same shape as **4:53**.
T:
**4:56**
